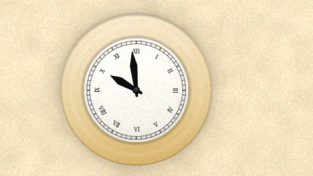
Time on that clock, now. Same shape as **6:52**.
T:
**9:59**
